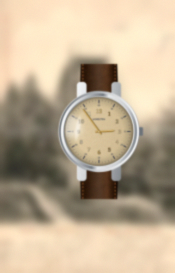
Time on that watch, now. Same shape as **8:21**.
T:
**2:54**
